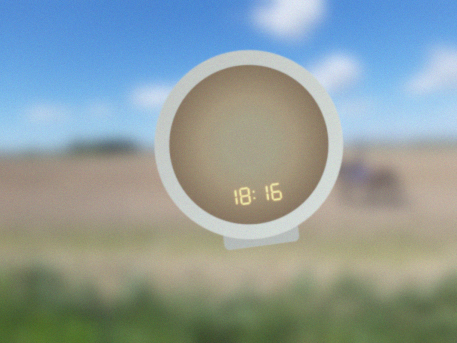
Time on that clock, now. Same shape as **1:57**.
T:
**18:16**
